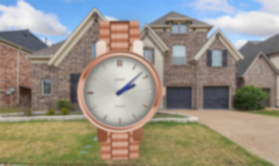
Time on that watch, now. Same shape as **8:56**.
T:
**2:08**
